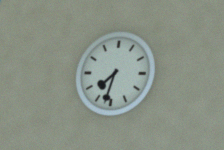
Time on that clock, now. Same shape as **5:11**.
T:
**7:32**
